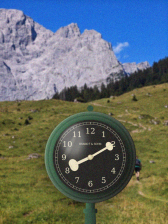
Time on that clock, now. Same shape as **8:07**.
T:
**8:10**
